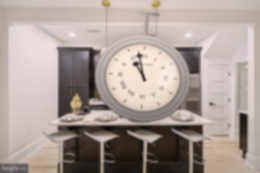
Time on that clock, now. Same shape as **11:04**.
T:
**10:58**
